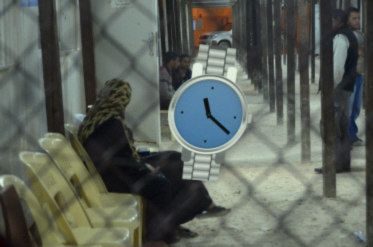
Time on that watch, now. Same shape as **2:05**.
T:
**11:21**
